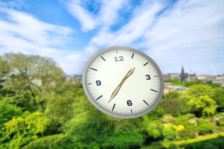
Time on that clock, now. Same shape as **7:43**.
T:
**1:37**
